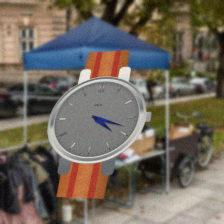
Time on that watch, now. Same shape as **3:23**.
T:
**4:18**
